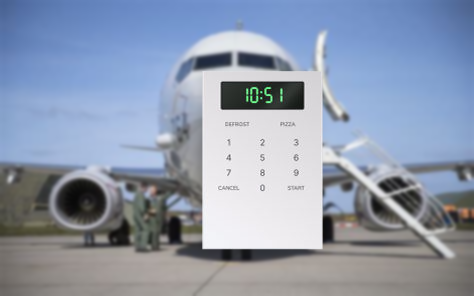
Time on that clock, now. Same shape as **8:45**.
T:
**10:51**
